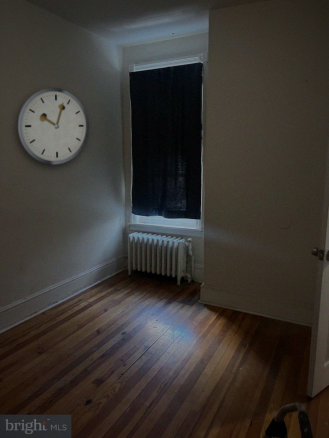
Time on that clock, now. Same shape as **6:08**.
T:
**10:03**
